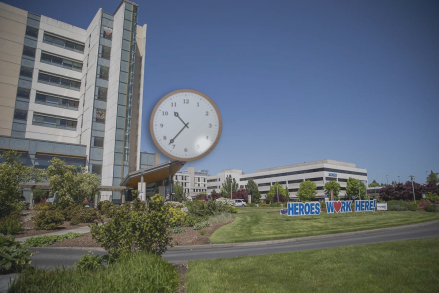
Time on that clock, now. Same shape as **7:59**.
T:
**10:37**
